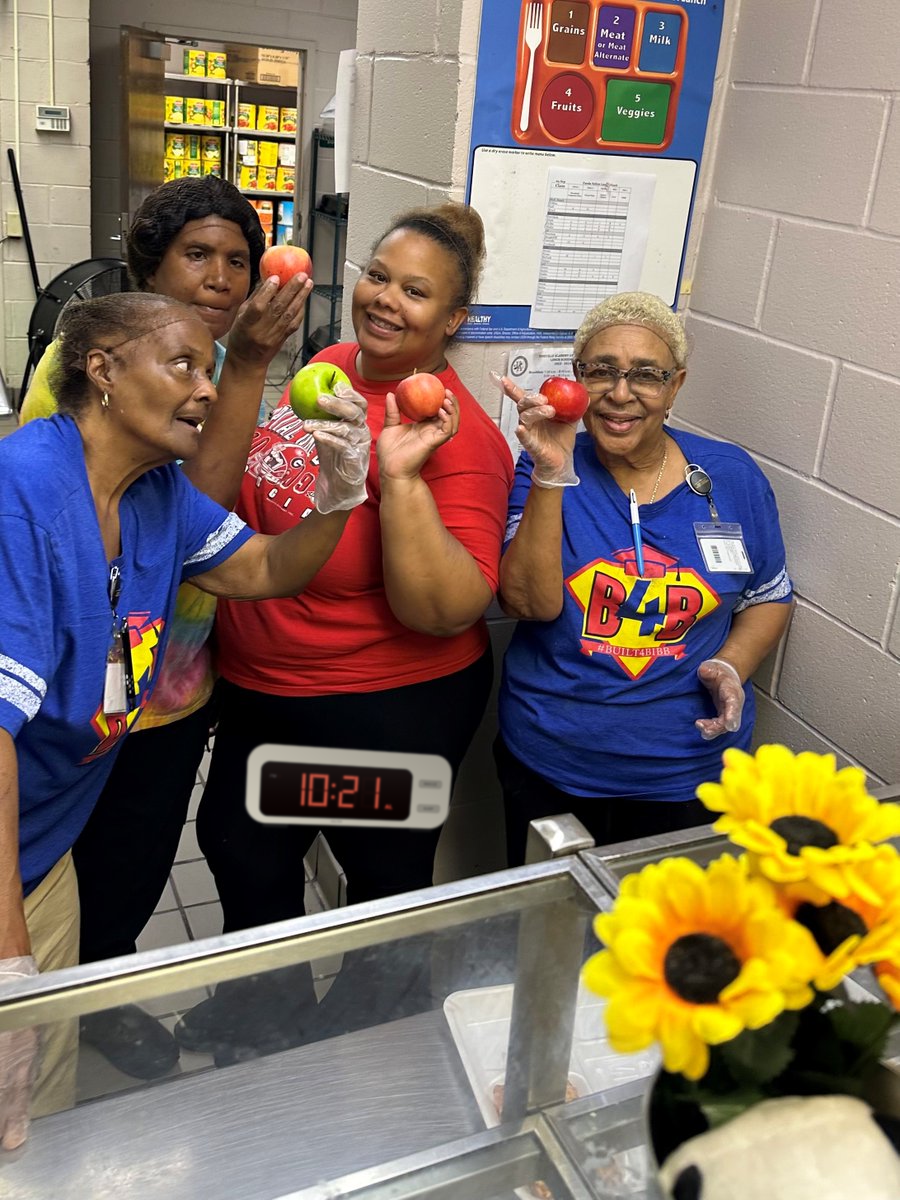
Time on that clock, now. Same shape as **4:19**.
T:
**10:21**
